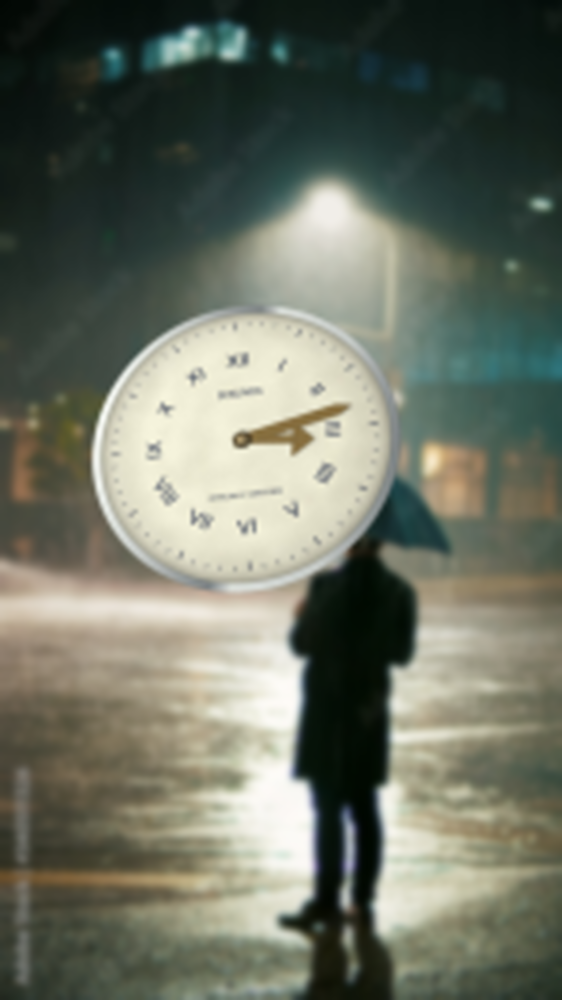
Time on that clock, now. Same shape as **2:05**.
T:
**3:13**
